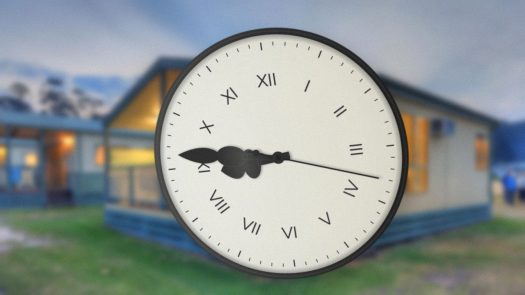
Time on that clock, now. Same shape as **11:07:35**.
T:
**8:46:18**
